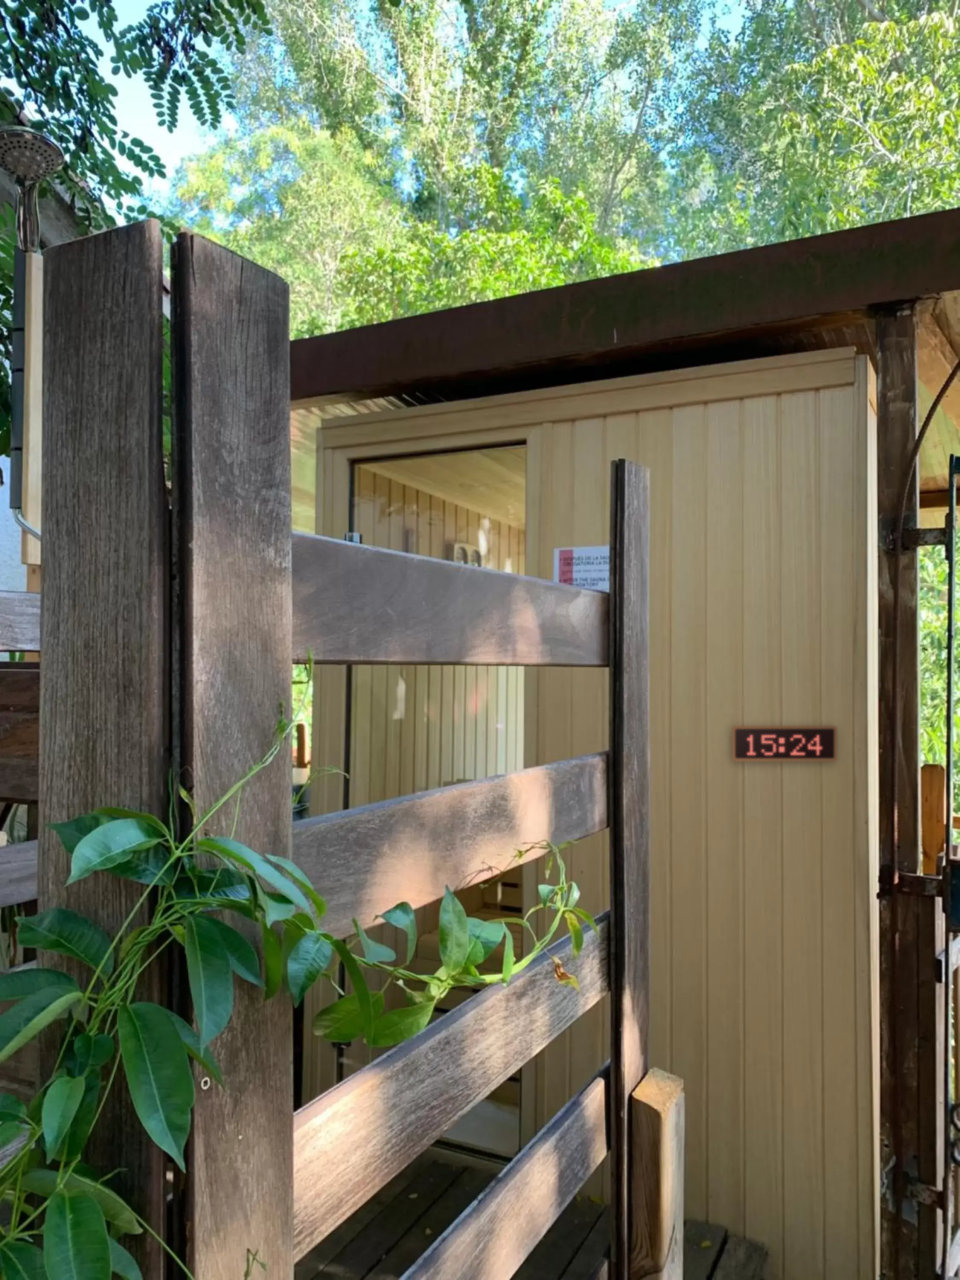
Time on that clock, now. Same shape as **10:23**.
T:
**15:24**
